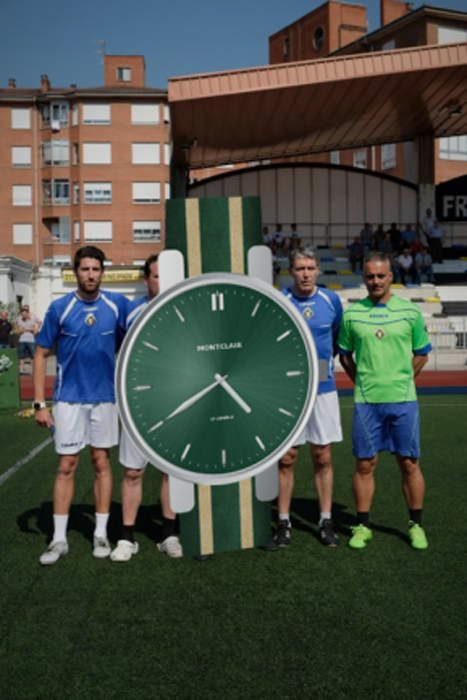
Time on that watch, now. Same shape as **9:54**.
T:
**4:40**
